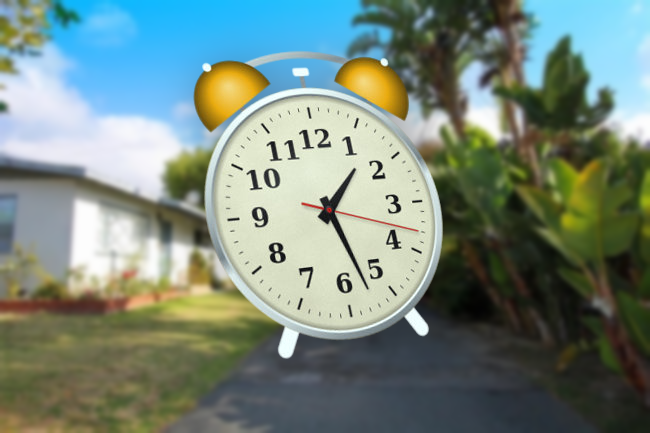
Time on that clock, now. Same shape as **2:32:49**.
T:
**1:27:18**
